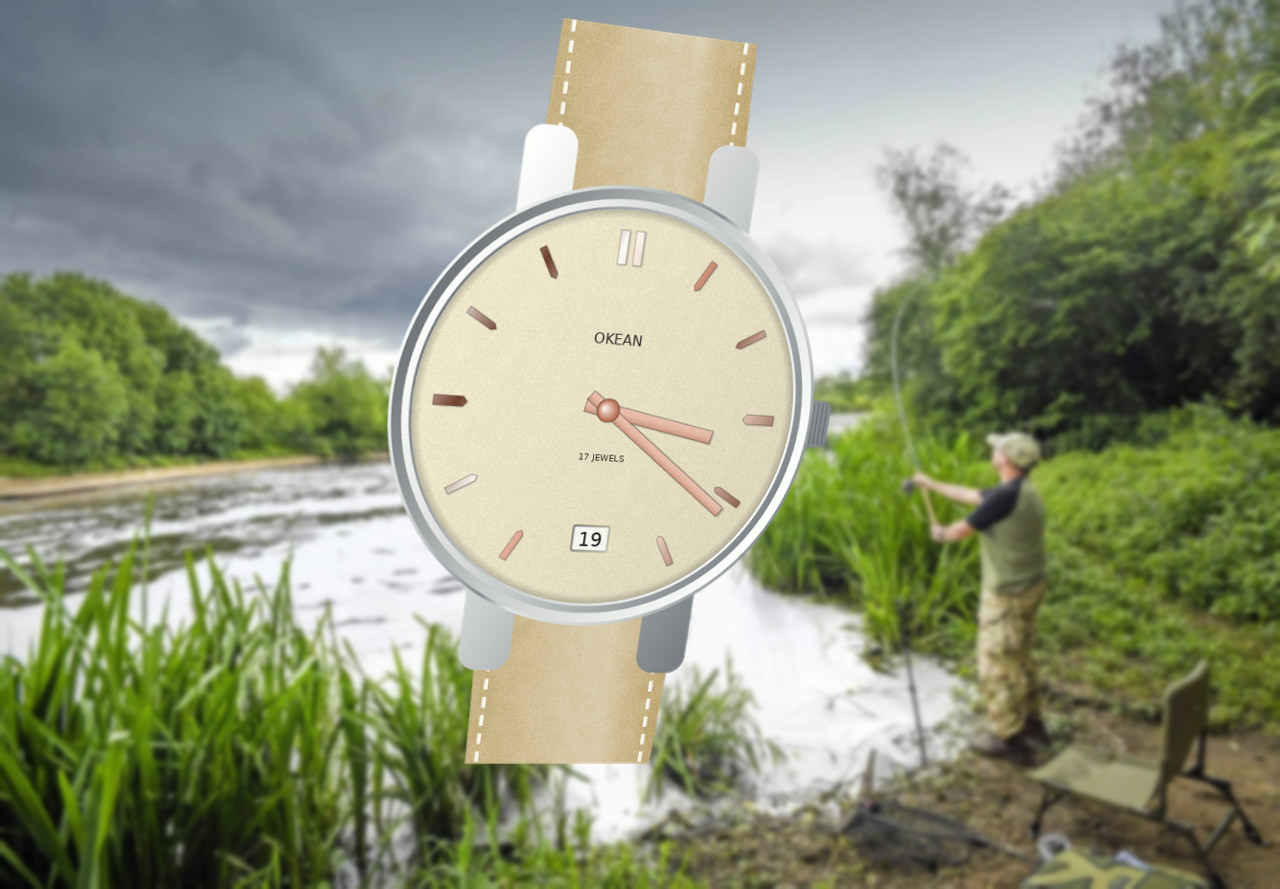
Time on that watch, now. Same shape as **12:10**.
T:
**3:21**
